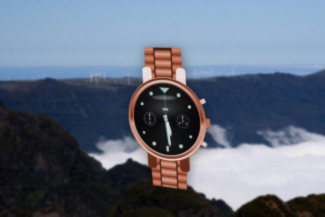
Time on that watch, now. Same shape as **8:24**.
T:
**5:29**
